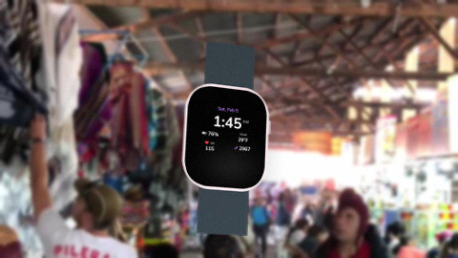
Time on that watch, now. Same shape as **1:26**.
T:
**1:45**
